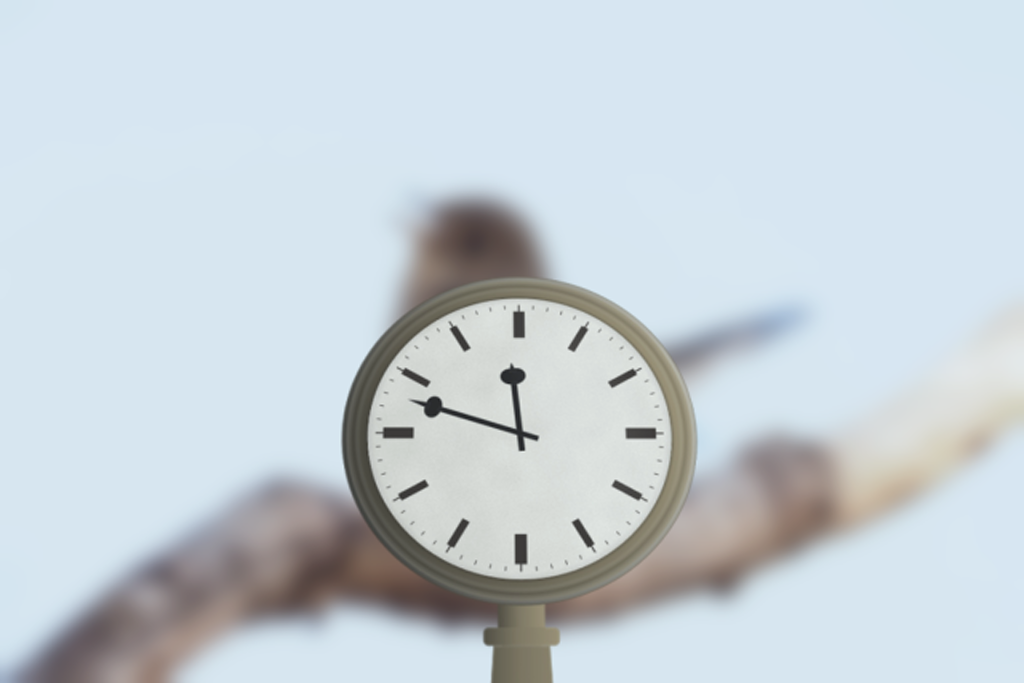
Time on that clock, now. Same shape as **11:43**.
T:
**11:48**
